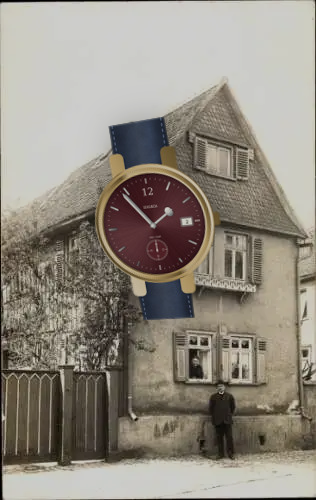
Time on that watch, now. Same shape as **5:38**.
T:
**1:54**
